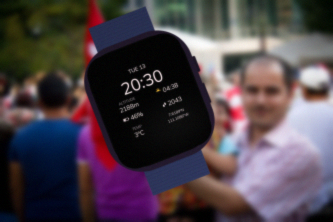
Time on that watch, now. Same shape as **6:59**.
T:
**20:30**
